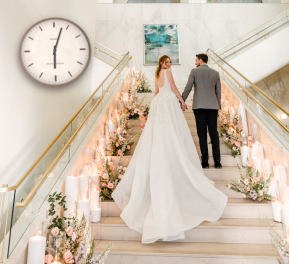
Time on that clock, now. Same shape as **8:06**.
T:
**6:03**
